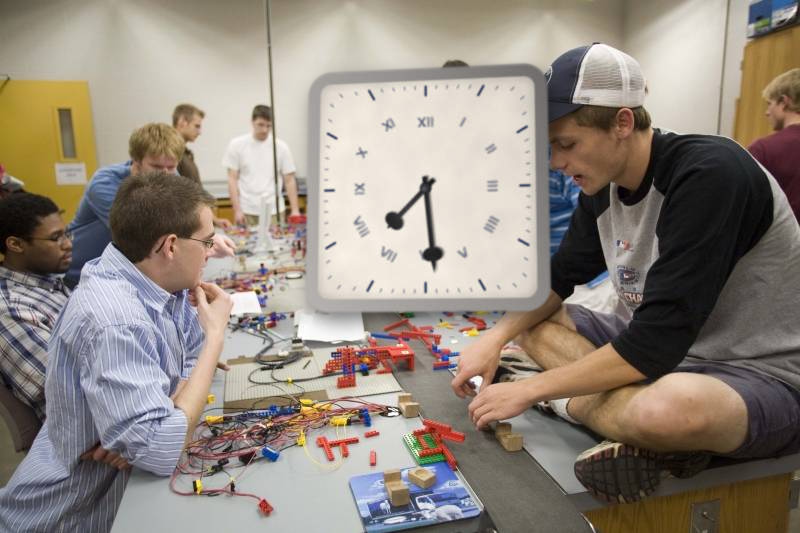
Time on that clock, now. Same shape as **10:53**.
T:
**7:29**
